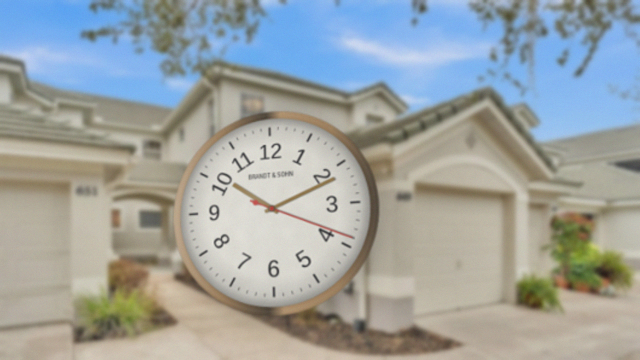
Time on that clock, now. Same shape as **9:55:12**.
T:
**10:11:19**
